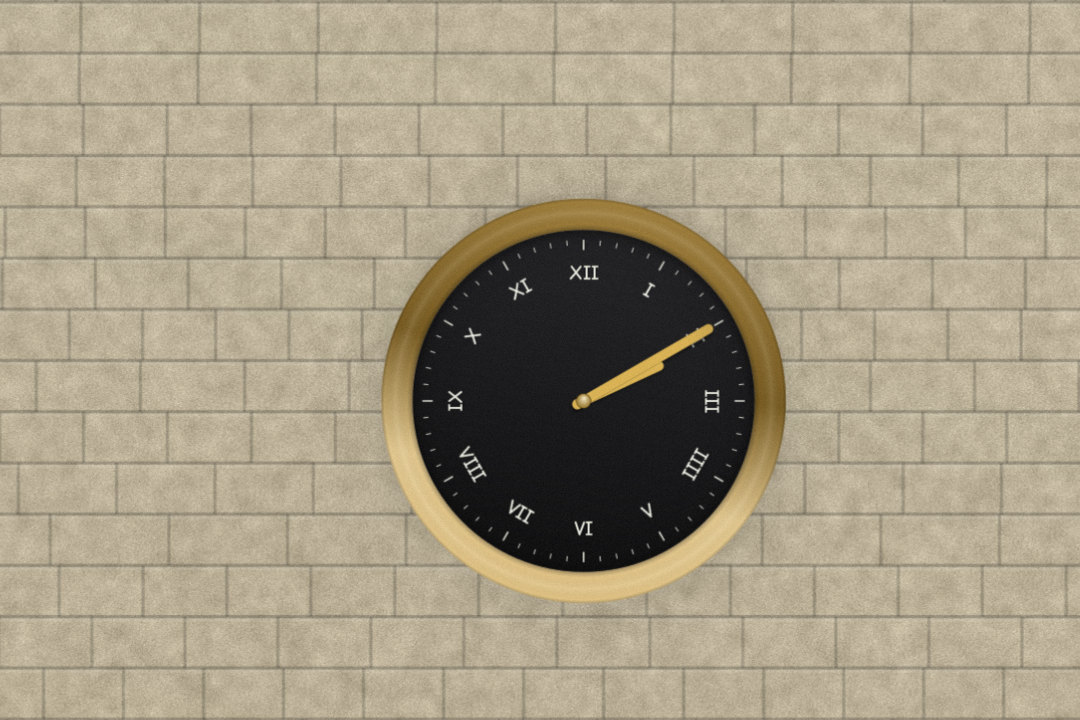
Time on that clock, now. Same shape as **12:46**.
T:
**2:10**
